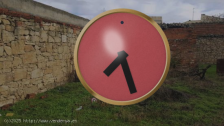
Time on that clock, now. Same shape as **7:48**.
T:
**7:27**
